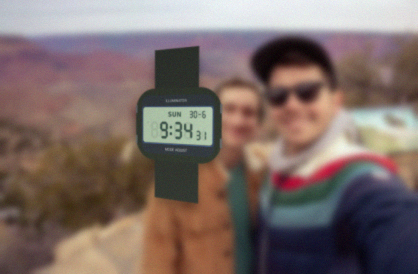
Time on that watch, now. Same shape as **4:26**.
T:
**9:34**
